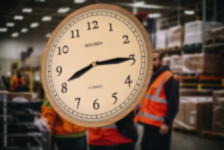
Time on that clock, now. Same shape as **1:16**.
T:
**8:15**
